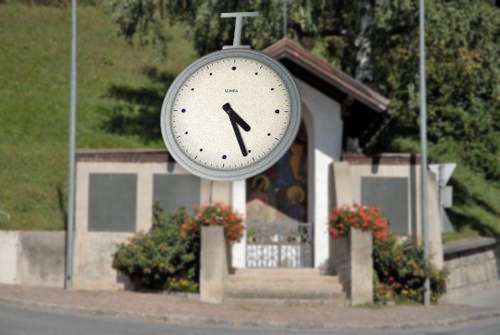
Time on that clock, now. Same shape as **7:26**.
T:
**4:26**
